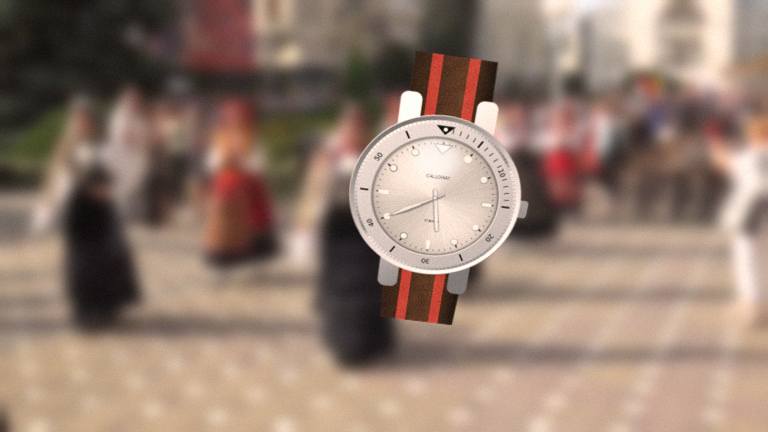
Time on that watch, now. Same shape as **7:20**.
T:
**5:40**
